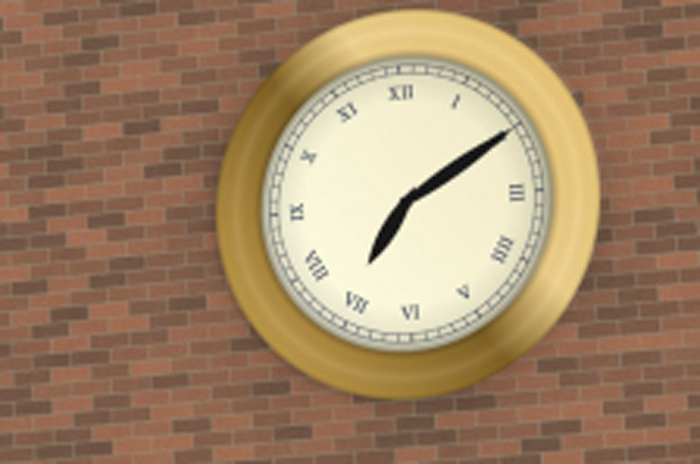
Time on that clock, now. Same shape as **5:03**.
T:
**7:10**
